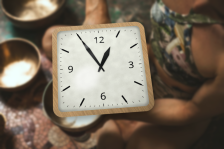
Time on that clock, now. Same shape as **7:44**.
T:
**12:55**
